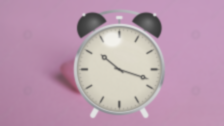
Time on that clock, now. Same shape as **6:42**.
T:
**10:18**
